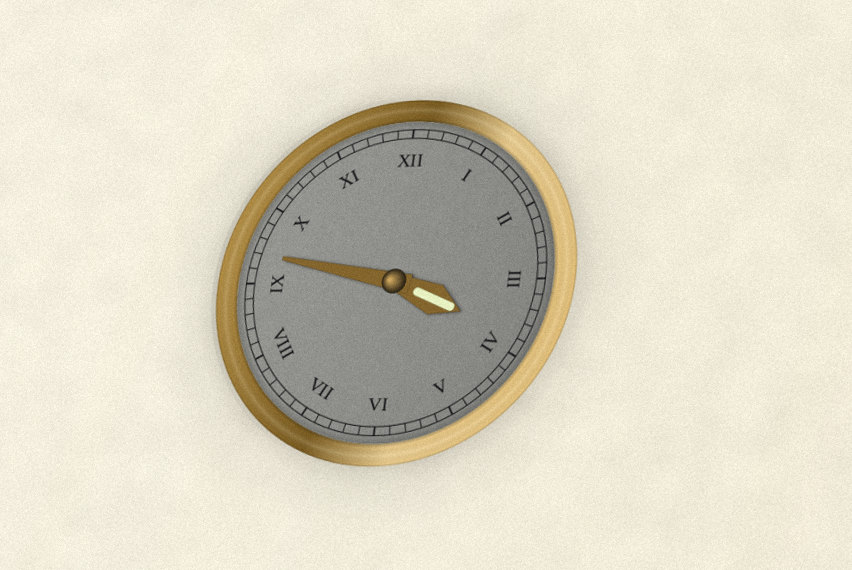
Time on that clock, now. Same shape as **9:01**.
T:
**3:47**
